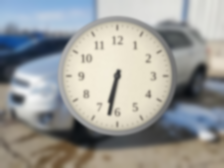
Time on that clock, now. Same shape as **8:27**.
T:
**6:32**
